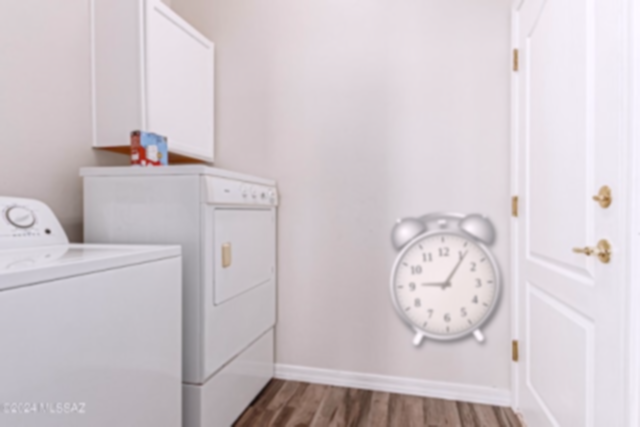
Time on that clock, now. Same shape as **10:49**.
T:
**9:06**
